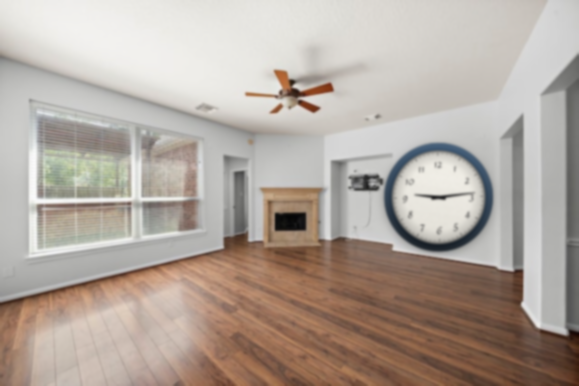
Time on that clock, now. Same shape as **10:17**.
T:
**9:14**
